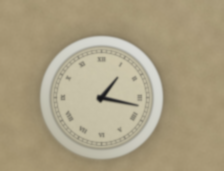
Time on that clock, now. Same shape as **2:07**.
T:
**1:17**
